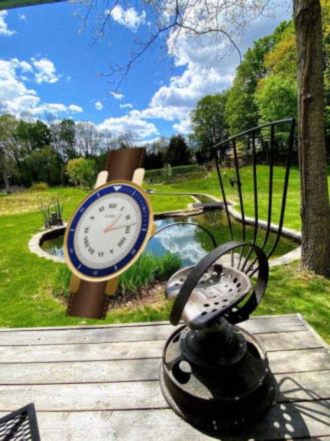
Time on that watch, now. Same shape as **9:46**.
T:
**1:13**
